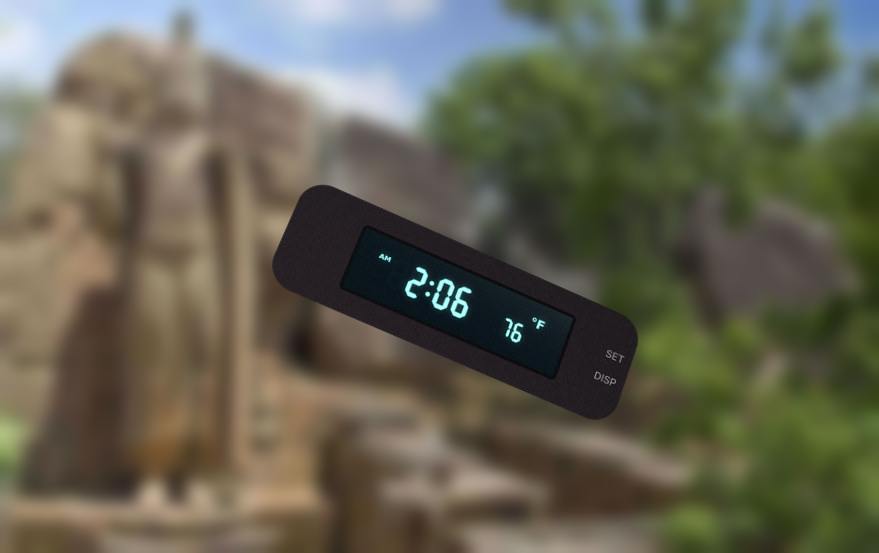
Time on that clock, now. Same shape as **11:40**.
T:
**2:06**
